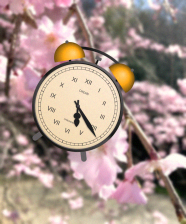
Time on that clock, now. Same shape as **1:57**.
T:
**5:21**
